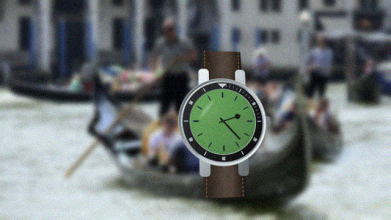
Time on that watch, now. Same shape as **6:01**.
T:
**2:23**
